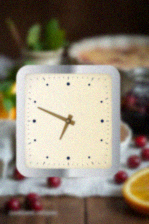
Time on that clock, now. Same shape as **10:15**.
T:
**6:49**
